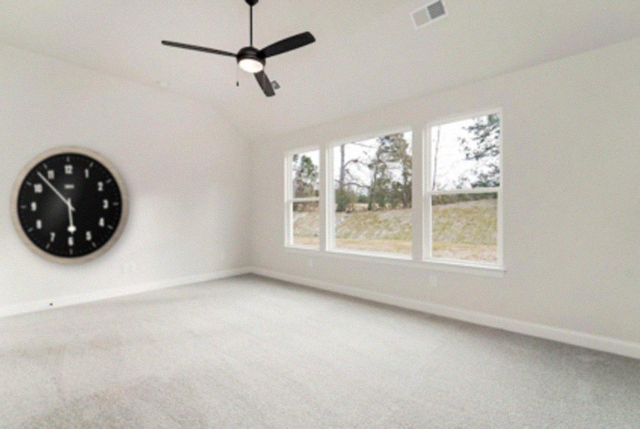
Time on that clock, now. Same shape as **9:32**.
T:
**5:53**
